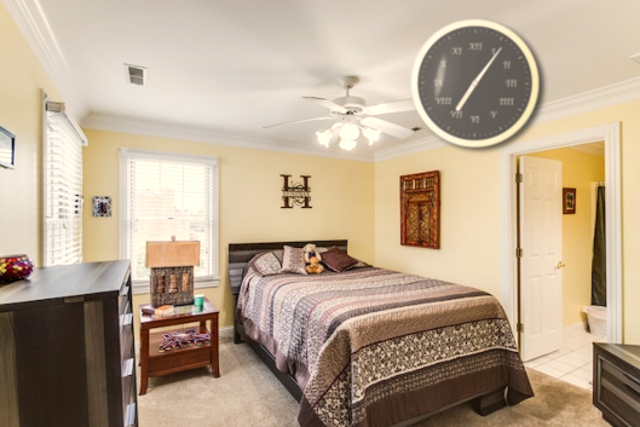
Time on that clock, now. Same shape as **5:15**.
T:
**7:06**
